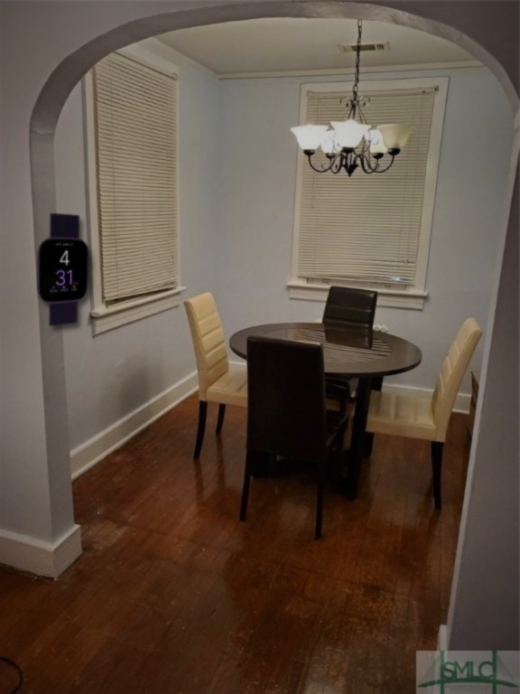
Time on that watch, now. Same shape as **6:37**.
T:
**4:31**
